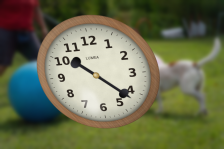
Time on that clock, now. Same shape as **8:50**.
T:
**10:22**
